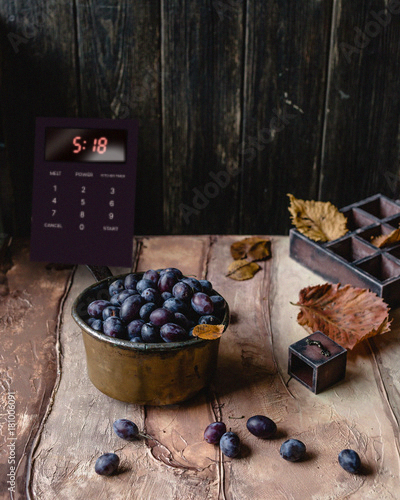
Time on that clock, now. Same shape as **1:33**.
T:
**5:18**
